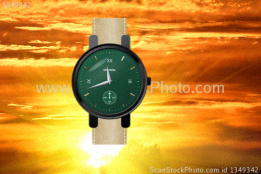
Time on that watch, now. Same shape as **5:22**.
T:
**11:42**
